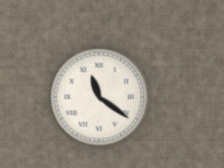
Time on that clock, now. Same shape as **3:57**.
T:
**11:21**
